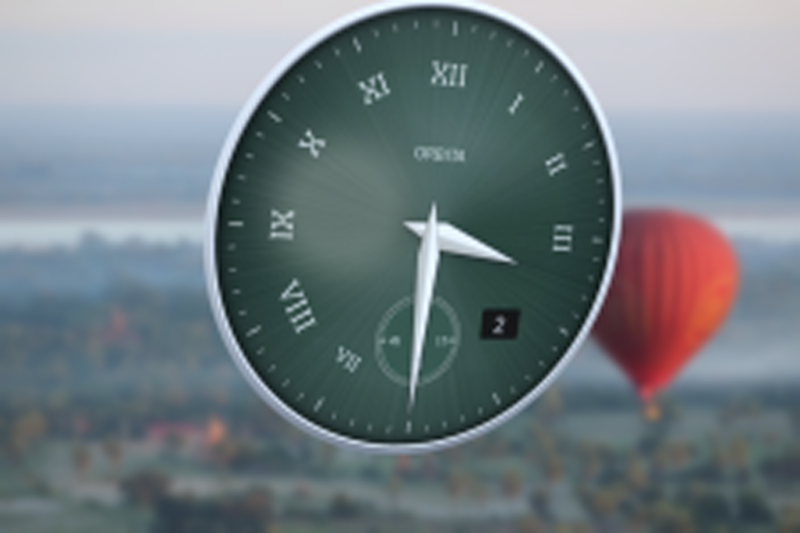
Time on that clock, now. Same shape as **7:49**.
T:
**3:30**
